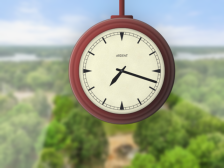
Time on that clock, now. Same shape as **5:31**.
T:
**7:18**
